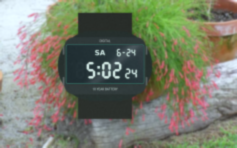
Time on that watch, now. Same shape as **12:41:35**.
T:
**5:02:24**
